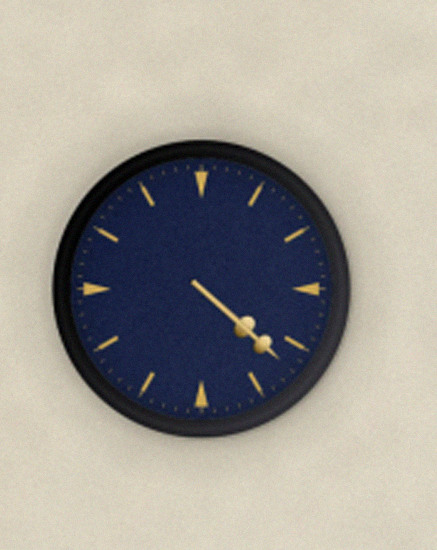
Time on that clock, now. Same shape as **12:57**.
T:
**4:22**
